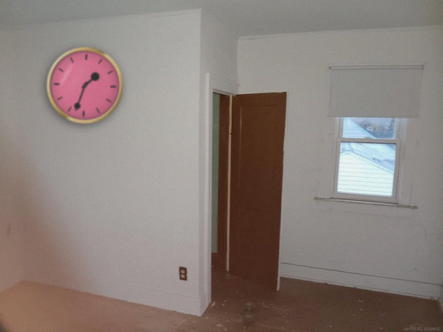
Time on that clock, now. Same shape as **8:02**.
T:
**1:33**
